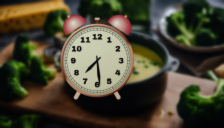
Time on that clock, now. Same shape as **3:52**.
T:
**7:29**
